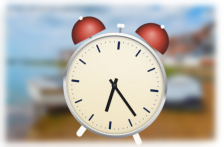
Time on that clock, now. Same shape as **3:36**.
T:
**6:23**
